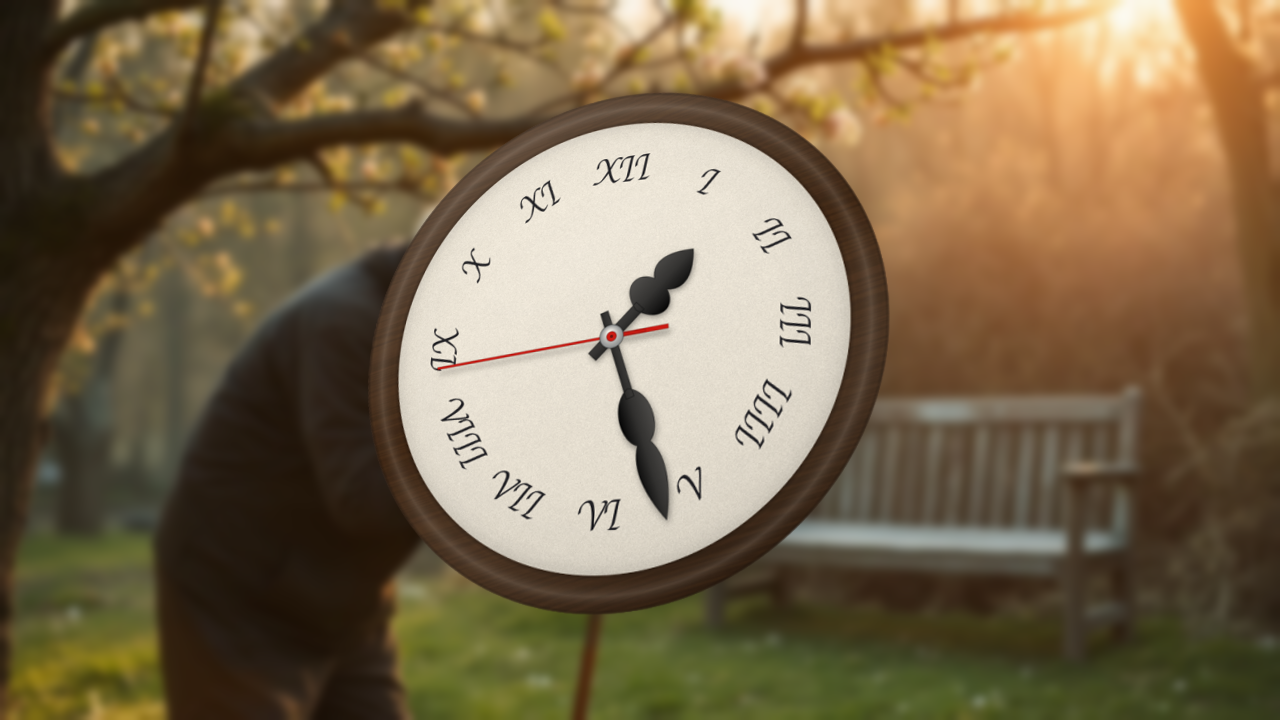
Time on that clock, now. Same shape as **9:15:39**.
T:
**1:26:44**
